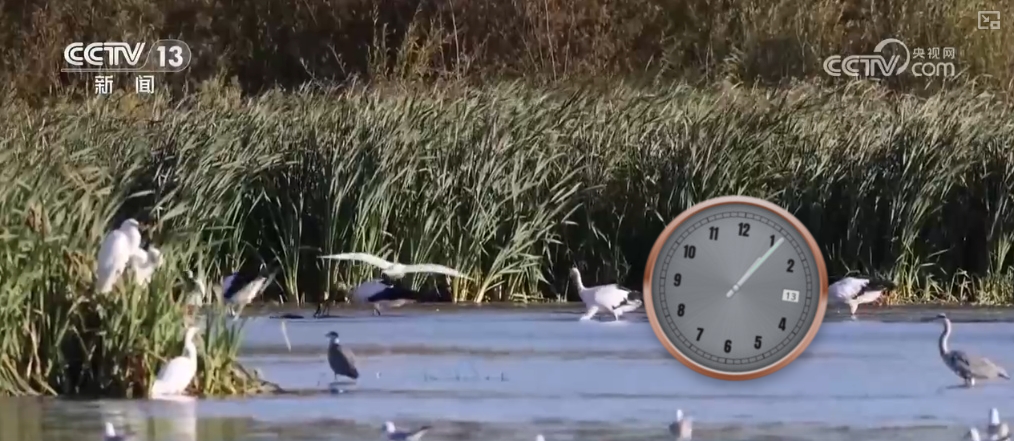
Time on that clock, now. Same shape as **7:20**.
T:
**1:06**
